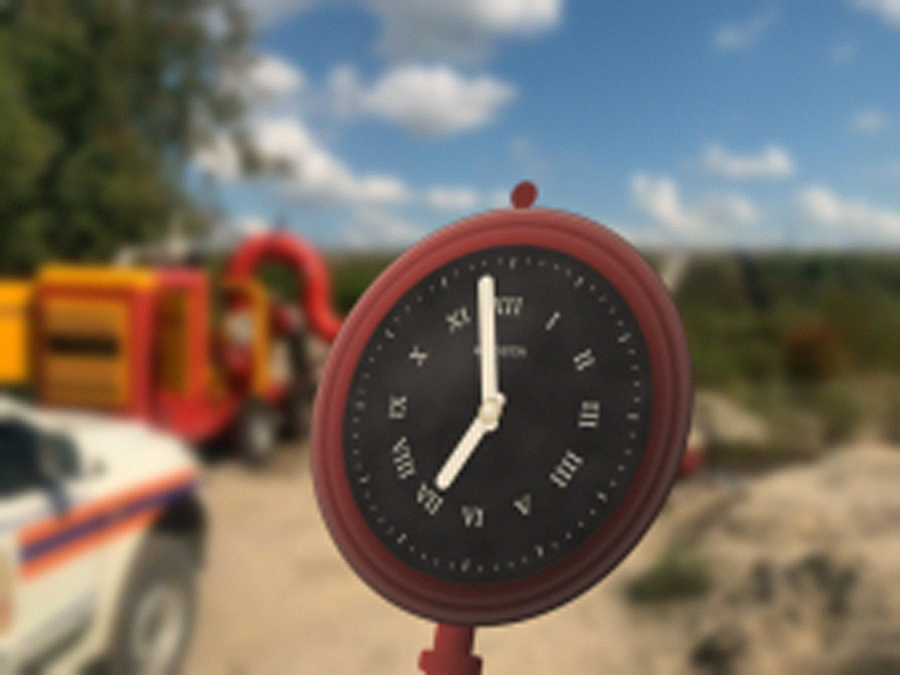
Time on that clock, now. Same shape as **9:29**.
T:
**6:58**
